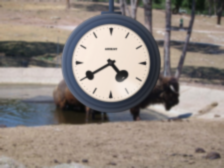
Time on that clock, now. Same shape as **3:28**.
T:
**4:40**
